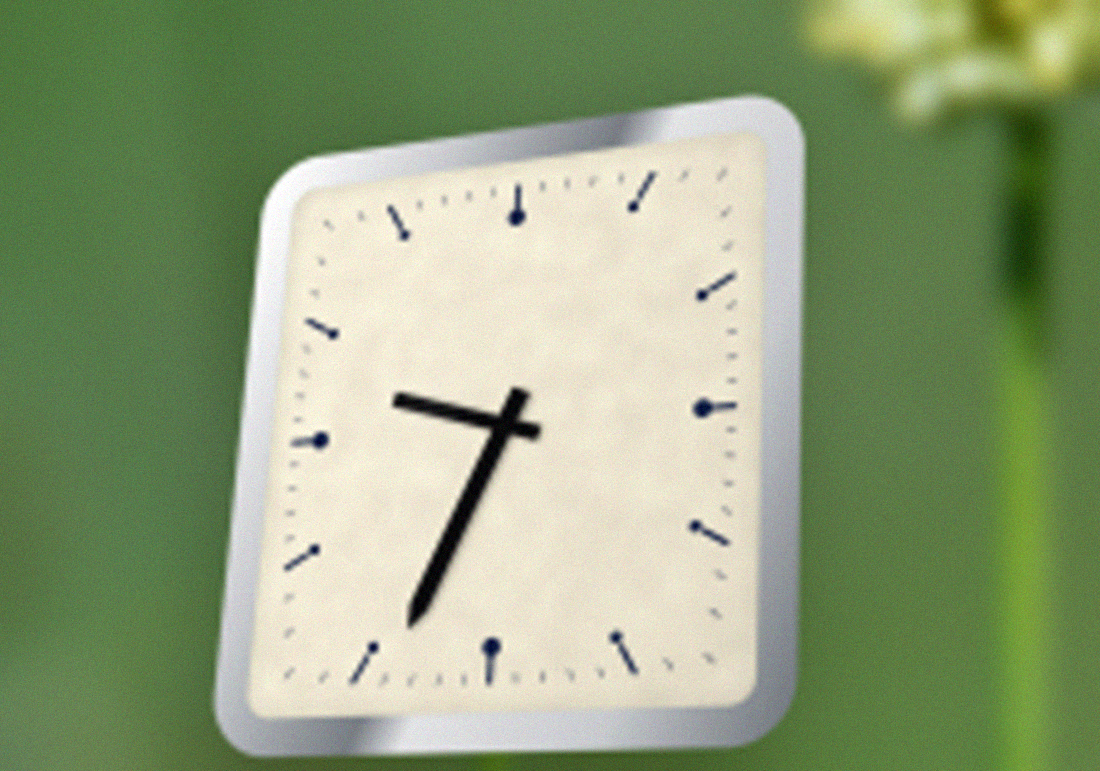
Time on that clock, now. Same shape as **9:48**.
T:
**9:34**
